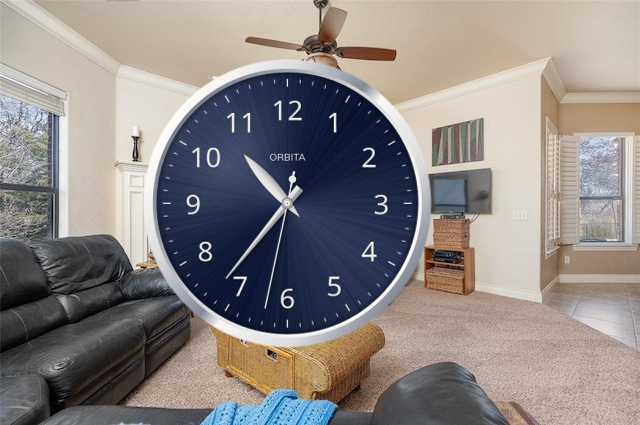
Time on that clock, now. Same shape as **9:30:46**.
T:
**10:36:32**
